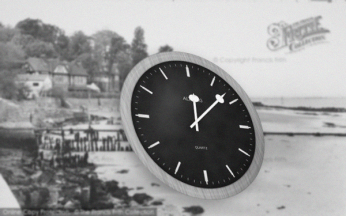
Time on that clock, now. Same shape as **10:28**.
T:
**12:08**
